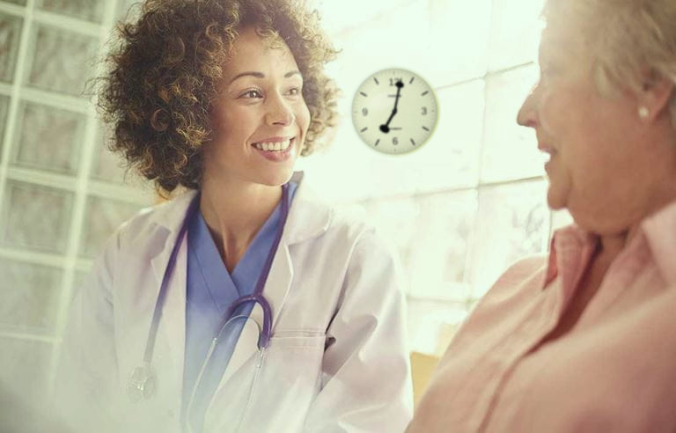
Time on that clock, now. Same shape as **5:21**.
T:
**7:02**
